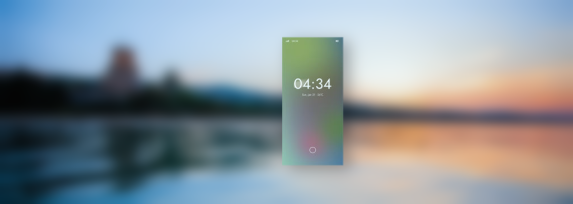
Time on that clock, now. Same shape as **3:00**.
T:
**4:34**
